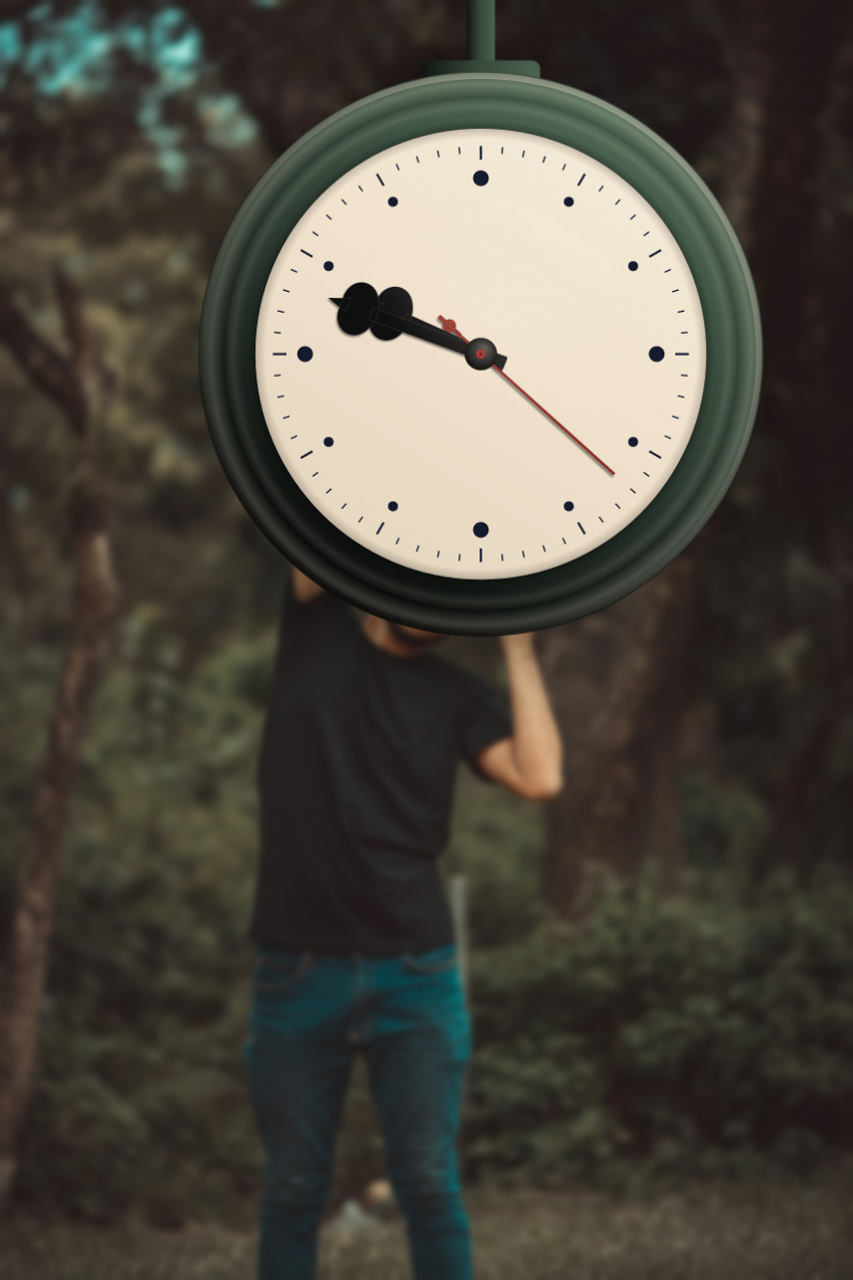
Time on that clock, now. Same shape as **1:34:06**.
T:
**9:48:22**
